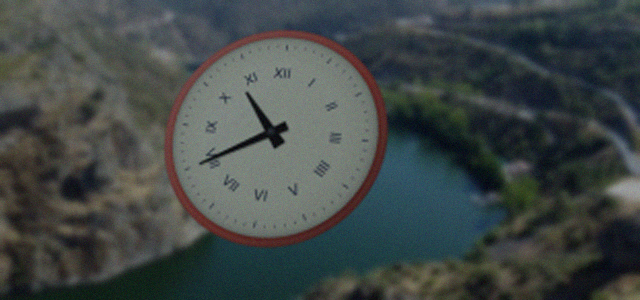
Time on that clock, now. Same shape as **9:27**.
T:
**10:40**
